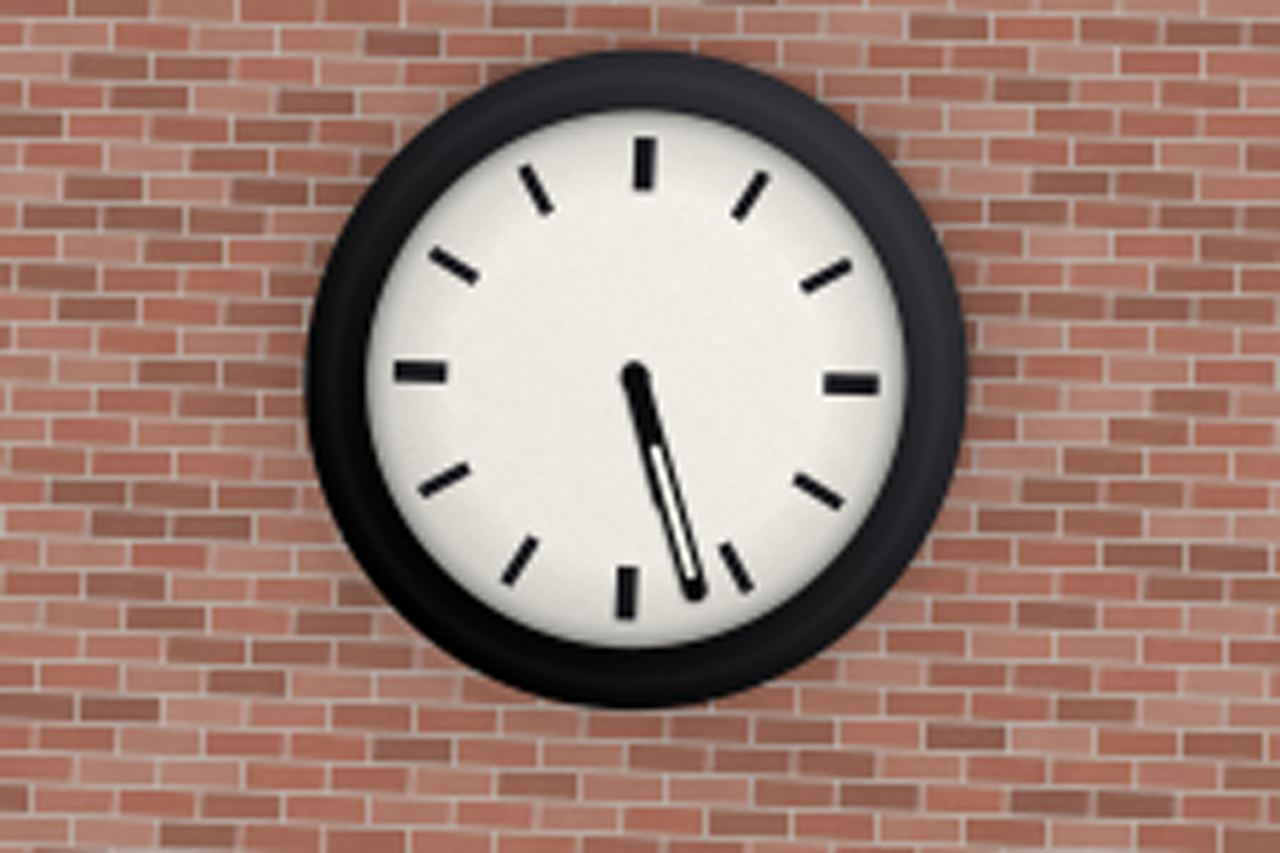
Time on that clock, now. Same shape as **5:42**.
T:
**5:27**
